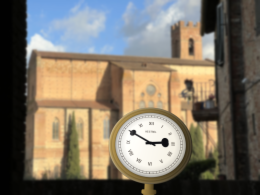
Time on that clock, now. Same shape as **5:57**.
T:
**2:50**
